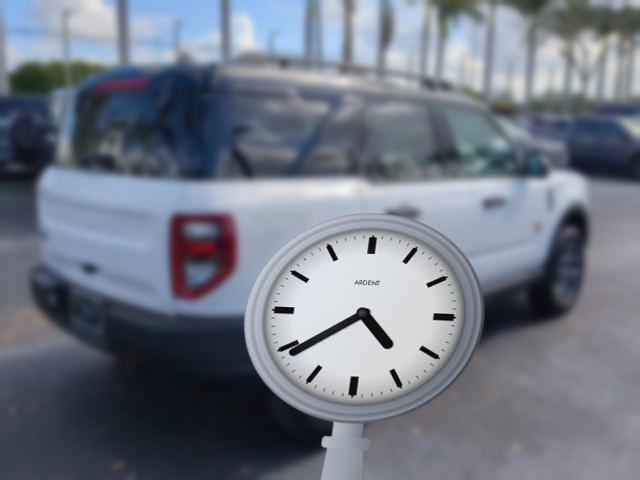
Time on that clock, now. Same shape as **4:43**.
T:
**4:39**
